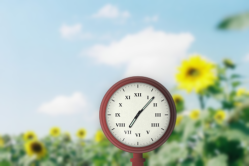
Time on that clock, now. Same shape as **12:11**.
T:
**7:07**
